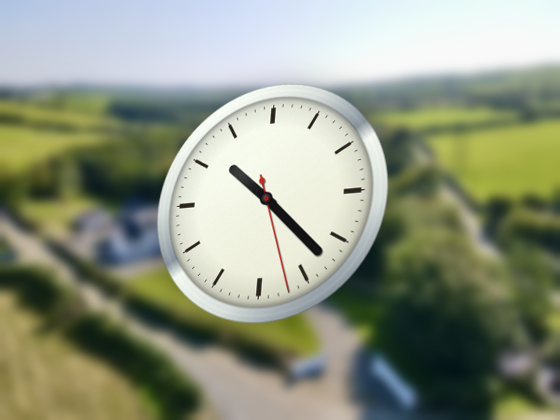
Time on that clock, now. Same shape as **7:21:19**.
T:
**10:22:27**
